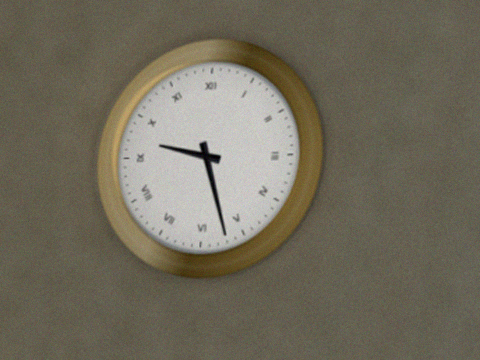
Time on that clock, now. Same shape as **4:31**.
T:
**9:27**
